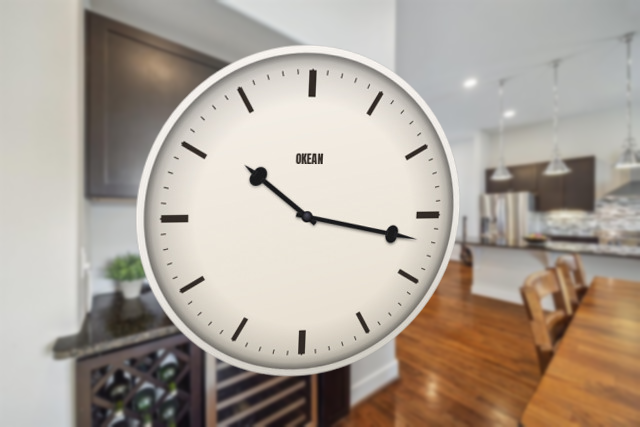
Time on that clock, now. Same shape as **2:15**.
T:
**10:17**
